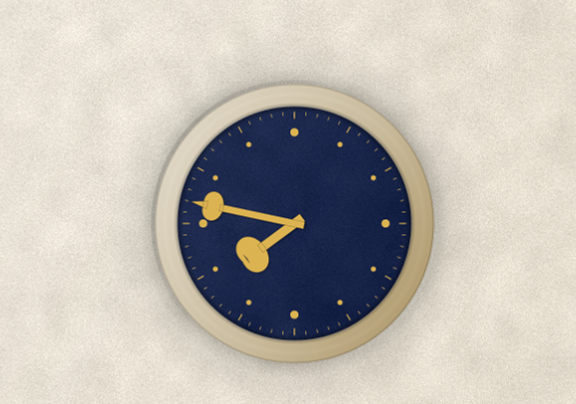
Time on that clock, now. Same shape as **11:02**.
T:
**7:47**
